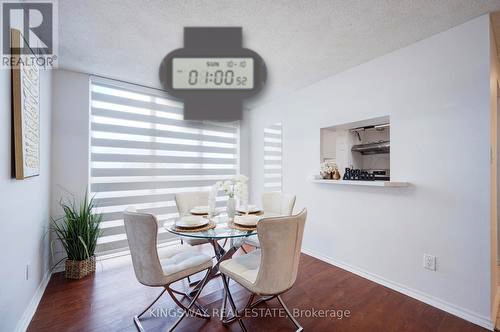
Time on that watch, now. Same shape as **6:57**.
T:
**1:00**
